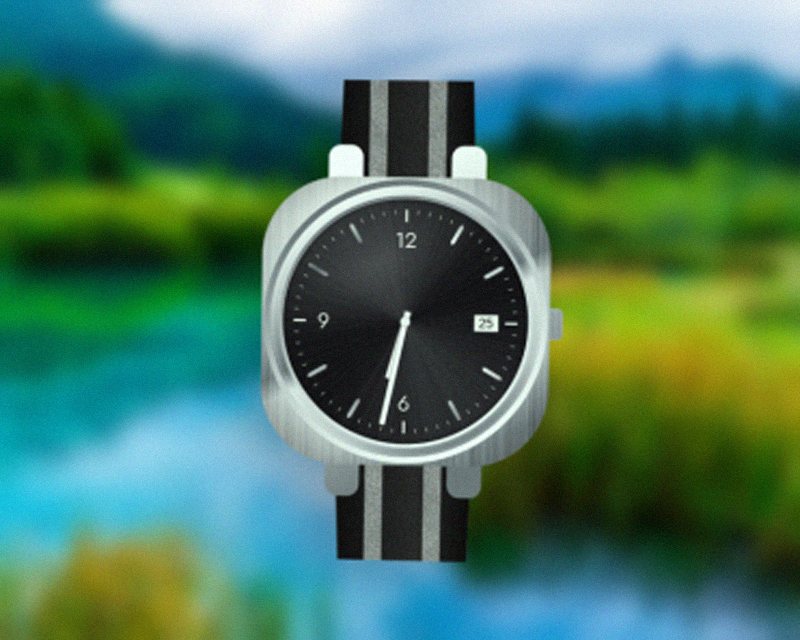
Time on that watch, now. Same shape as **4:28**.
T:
**6:32**
